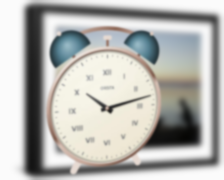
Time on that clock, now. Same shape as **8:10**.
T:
**10:13**
